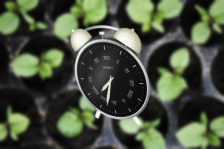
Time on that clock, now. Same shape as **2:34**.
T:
**7:33**
